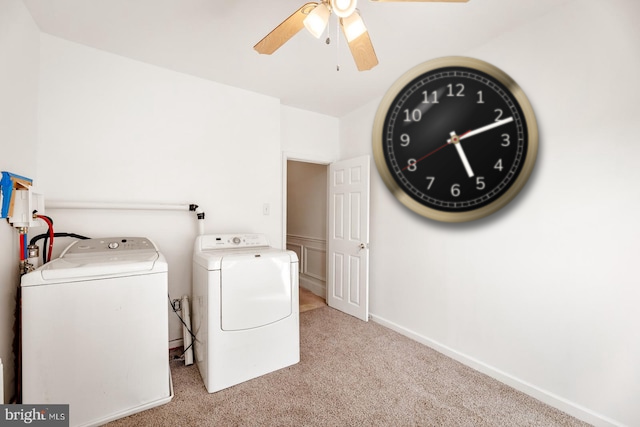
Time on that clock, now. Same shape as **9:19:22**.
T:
**5:11:40**
